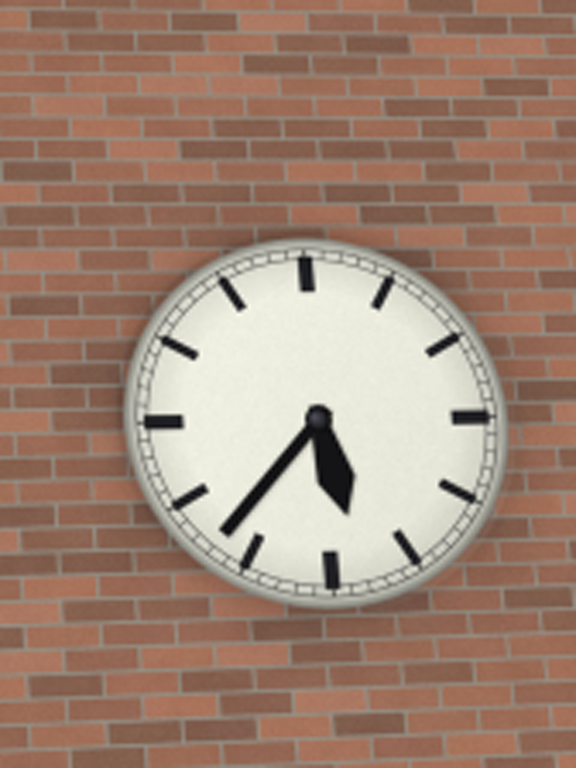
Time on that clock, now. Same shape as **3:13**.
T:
**5:37**
